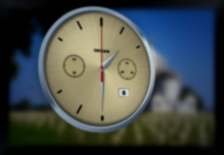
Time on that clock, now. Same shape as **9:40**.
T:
**1:30**
